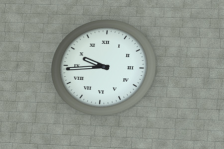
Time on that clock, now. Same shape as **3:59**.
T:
**9:44**
